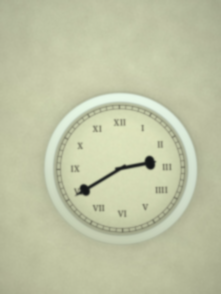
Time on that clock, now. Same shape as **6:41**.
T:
**2:40**
